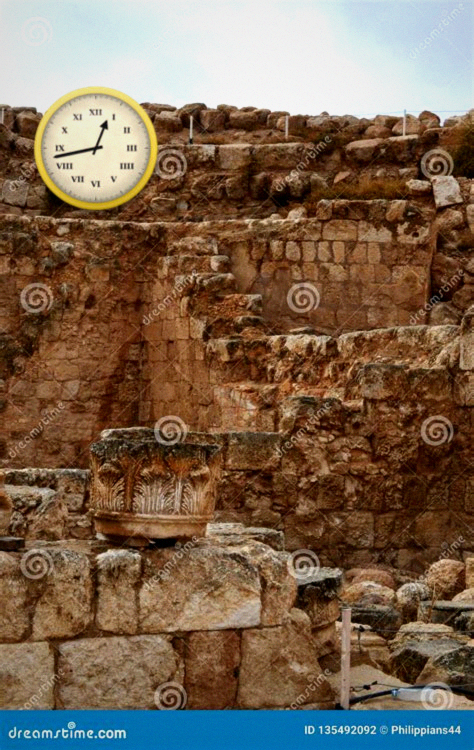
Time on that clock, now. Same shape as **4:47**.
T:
**12:43**
